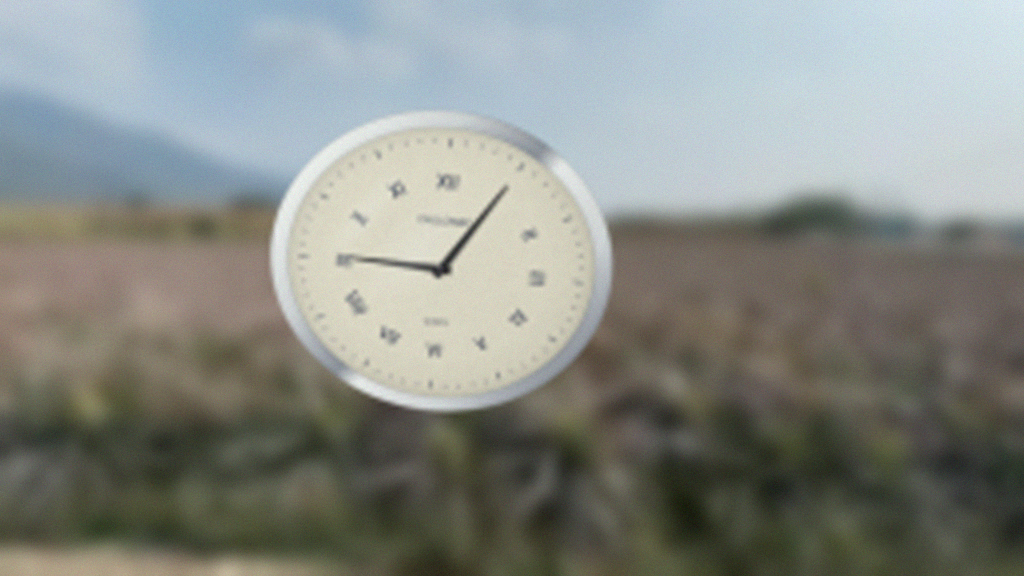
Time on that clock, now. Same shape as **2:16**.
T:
**9:05**
